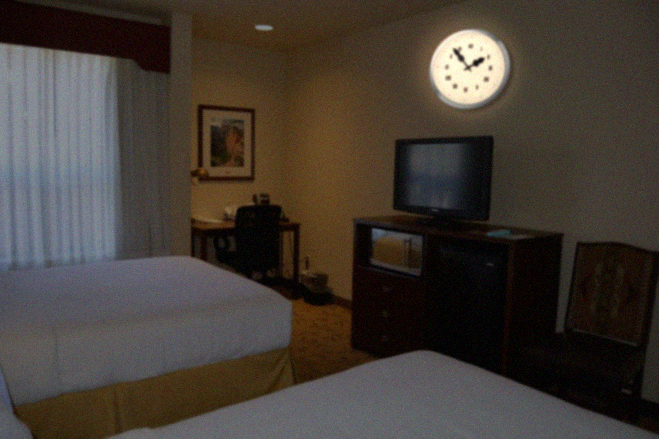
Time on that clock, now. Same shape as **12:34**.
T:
**1:53**
